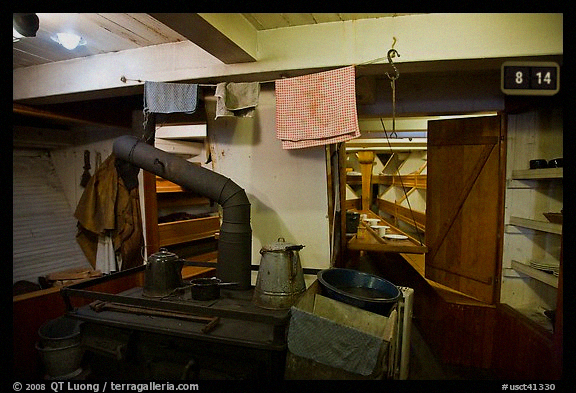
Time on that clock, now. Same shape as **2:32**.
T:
**8:14**
